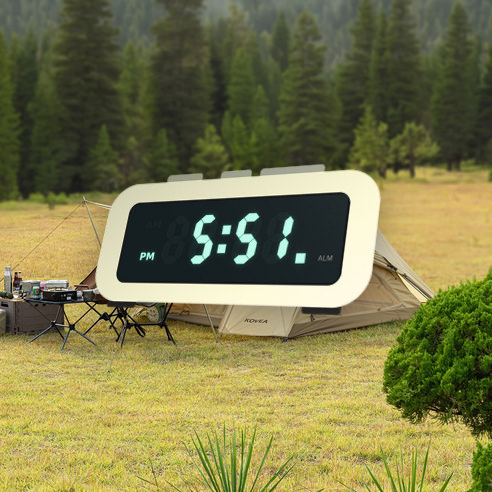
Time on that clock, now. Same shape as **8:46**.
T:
**5:51**
